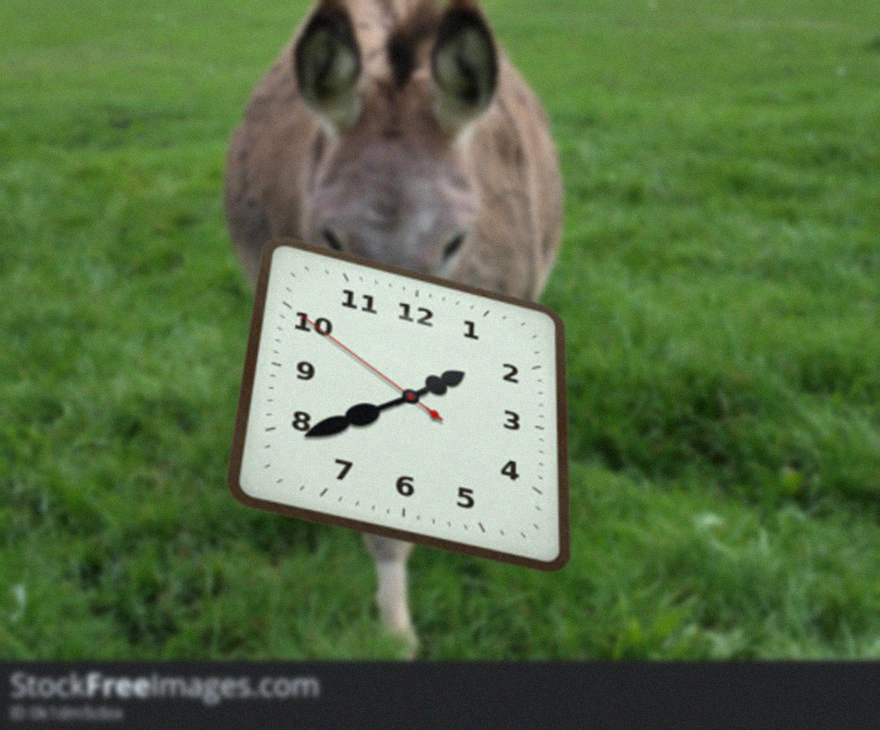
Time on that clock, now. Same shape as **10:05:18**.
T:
**1:38:50**
